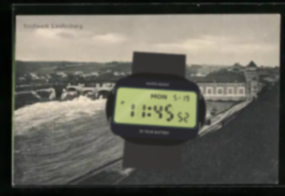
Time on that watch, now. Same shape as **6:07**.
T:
**11:45**
